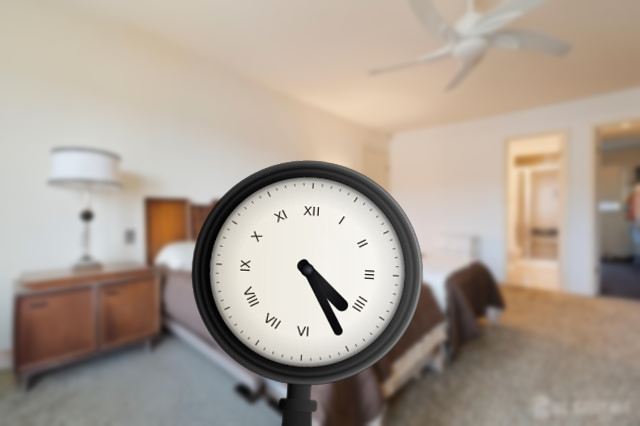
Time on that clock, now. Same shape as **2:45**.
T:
**4:25**
